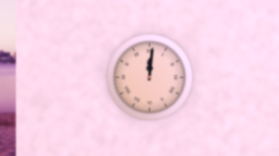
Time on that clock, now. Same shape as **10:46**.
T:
**12:01**
